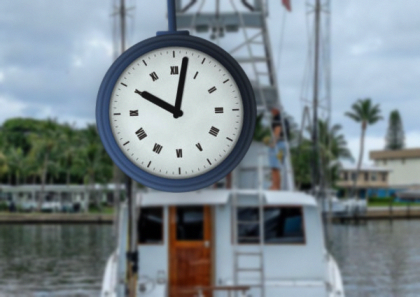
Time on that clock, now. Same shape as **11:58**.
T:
**10:02**
